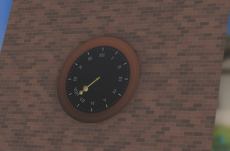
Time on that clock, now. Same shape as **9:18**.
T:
**7:38**
